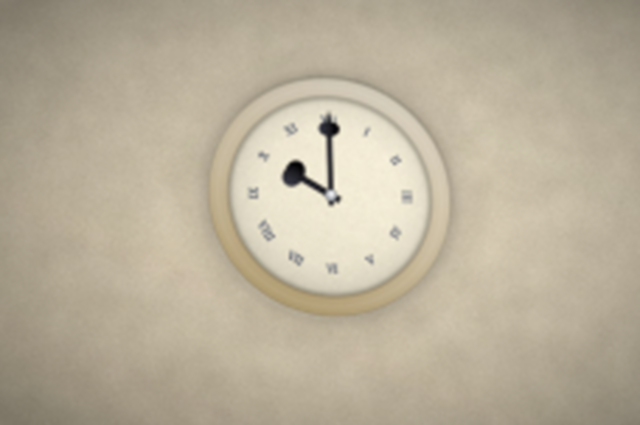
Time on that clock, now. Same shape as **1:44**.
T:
**10:00**
